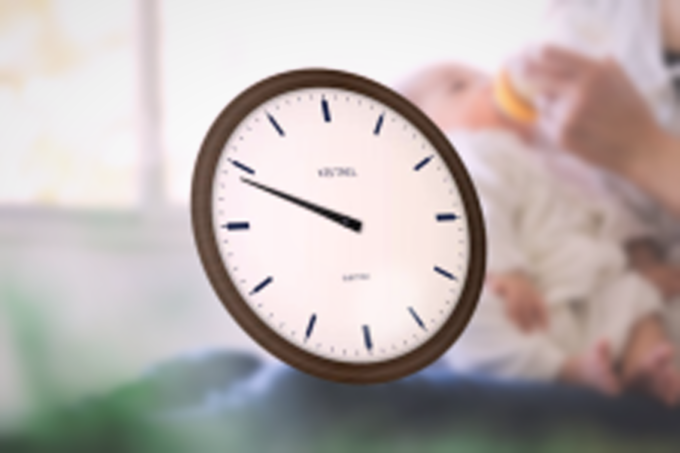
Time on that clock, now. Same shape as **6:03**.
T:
**9:49**
